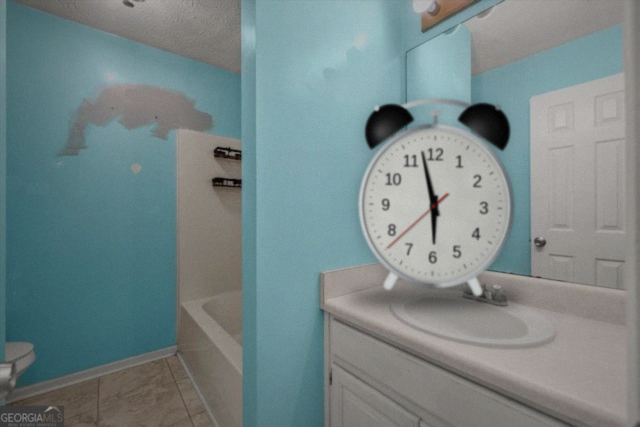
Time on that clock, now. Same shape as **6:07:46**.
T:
**5:57:38**
